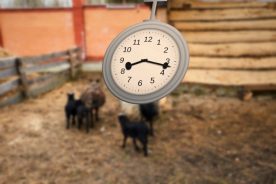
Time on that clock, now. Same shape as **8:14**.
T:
**8:17**
